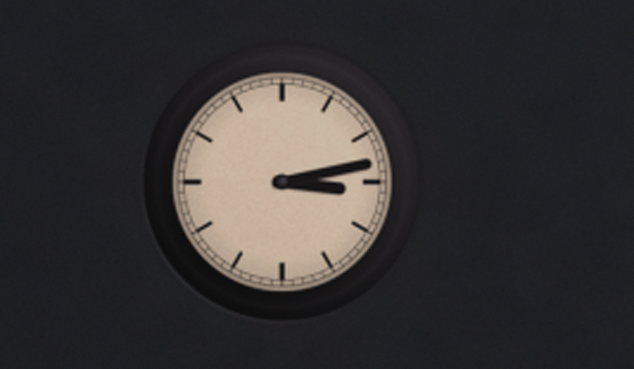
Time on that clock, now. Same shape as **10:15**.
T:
**3:13**
